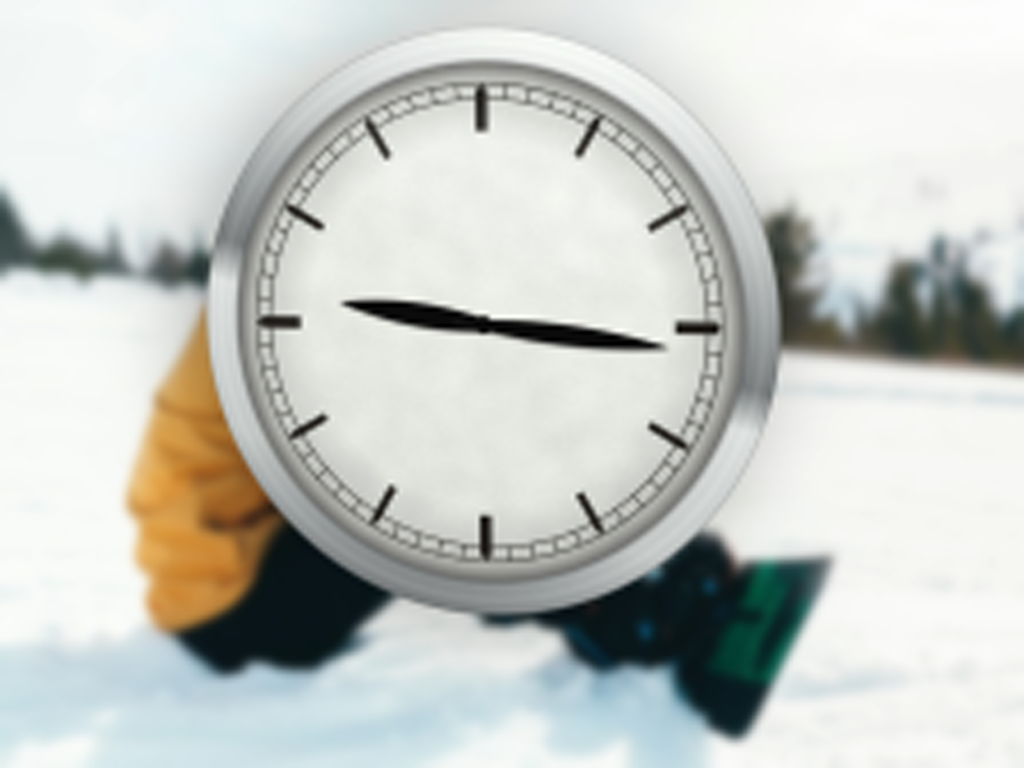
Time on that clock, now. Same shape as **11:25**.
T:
**9:16**
